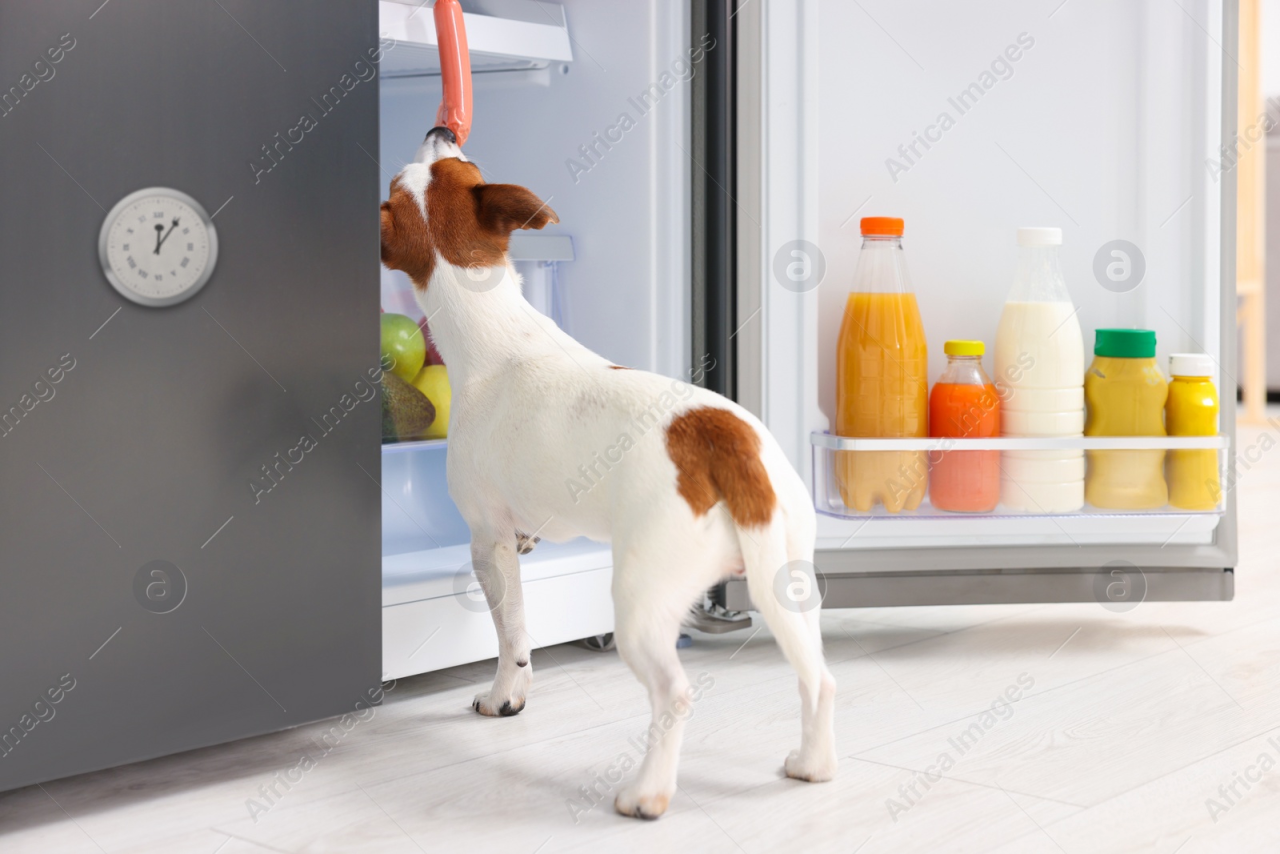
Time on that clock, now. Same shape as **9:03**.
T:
**12:06**
